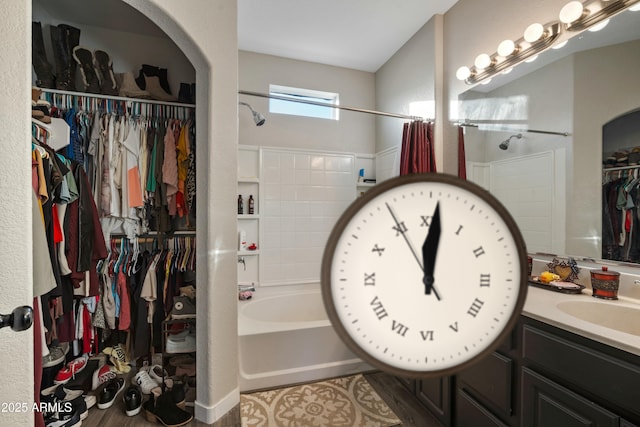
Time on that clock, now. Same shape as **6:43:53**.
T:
**12:00:55**
